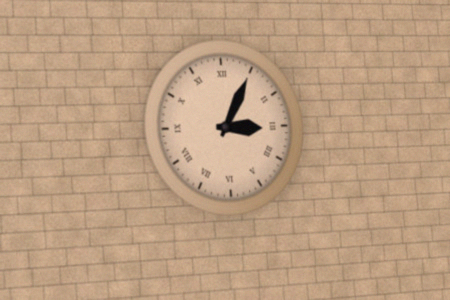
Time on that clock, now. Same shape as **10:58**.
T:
**3:05**
